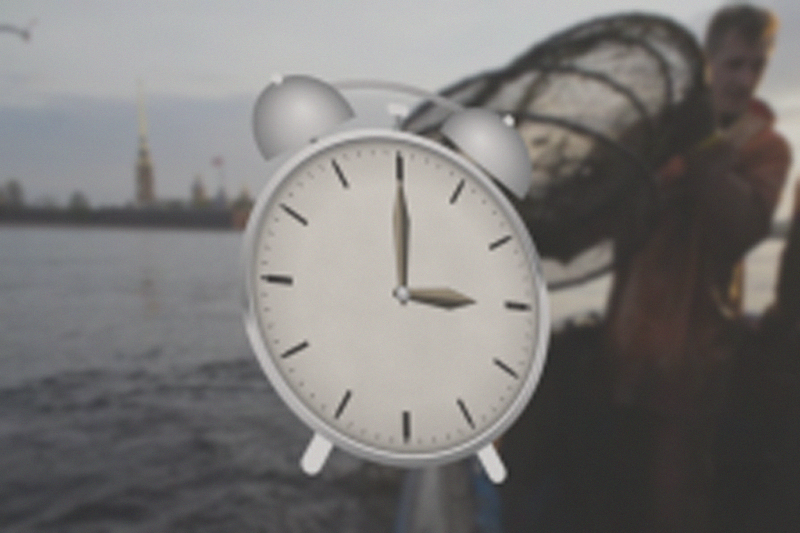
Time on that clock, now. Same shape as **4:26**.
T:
**3:00**
